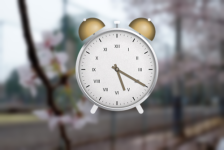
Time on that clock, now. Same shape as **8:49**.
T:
**5:20**
